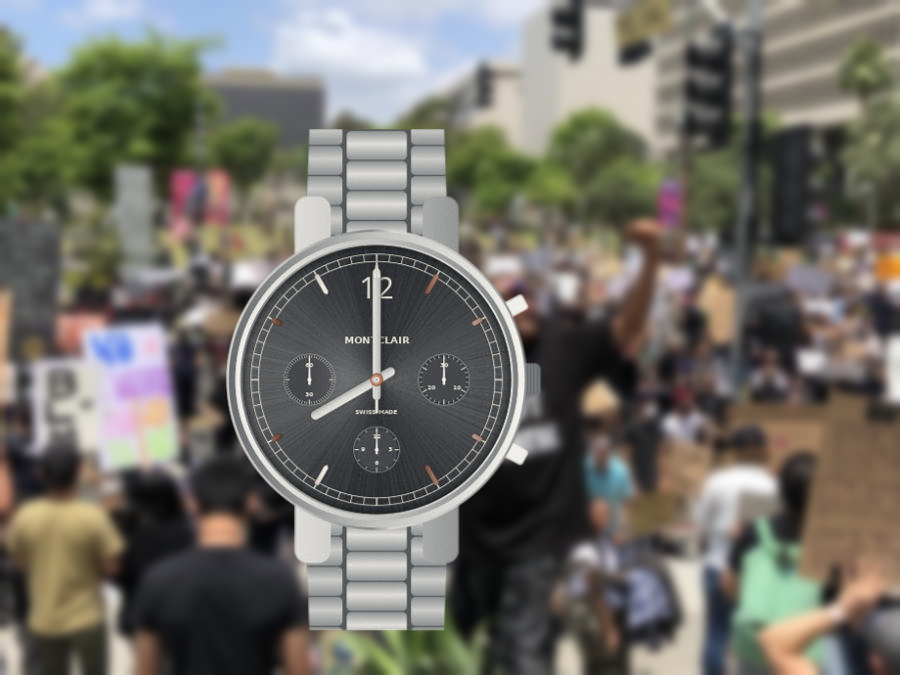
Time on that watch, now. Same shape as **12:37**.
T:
**8:00**
